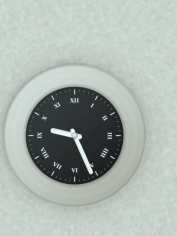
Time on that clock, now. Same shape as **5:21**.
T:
**9:26**
